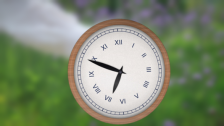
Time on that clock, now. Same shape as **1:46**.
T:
**6:49**
